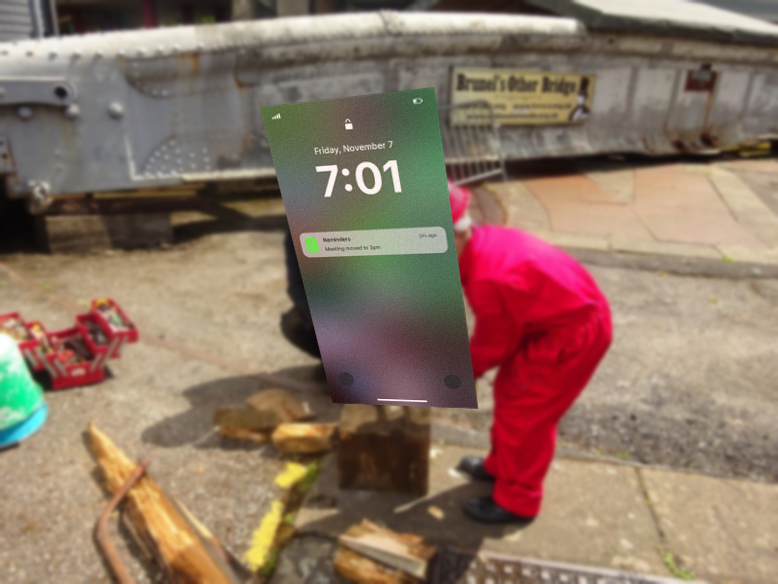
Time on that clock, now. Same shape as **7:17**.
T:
**7:01**
